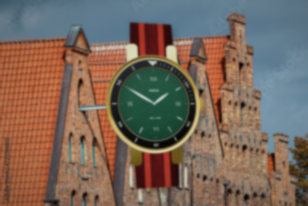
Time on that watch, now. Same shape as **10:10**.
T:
**1:50**
